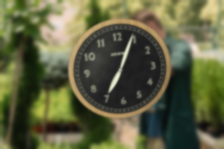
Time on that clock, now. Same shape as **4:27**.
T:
**7:04**
